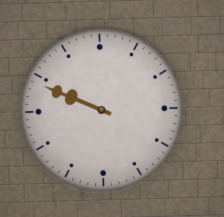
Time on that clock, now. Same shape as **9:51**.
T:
**9:49**
